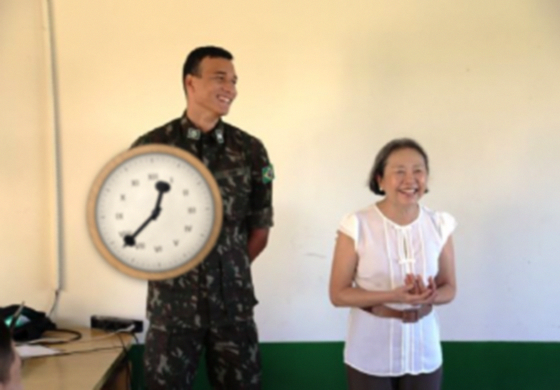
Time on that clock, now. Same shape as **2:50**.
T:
**12:38**
